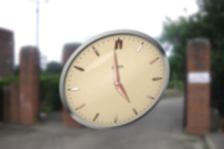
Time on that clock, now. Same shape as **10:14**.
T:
**4:59**
